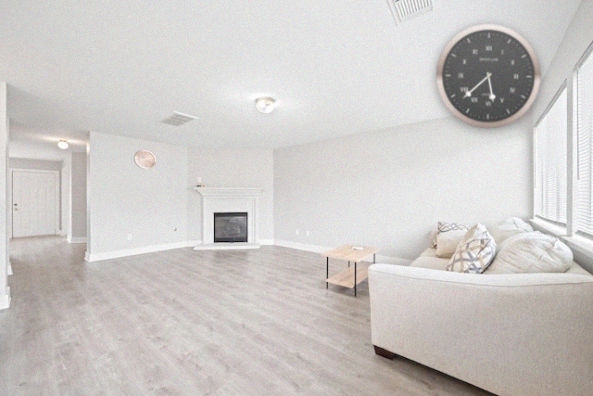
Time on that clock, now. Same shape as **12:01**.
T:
**5:38**
